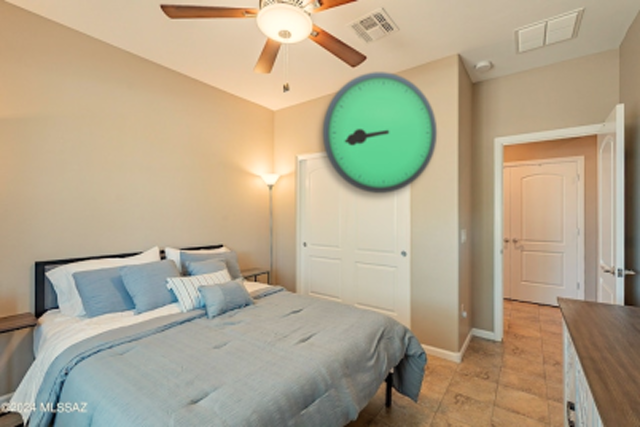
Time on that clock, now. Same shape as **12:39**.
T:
**8:43**
